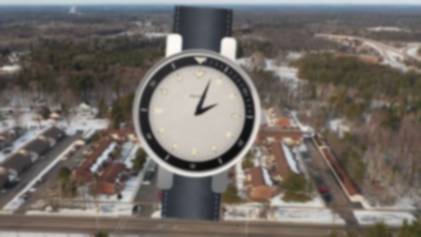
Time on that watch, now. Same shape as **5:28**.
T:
**2:03**
